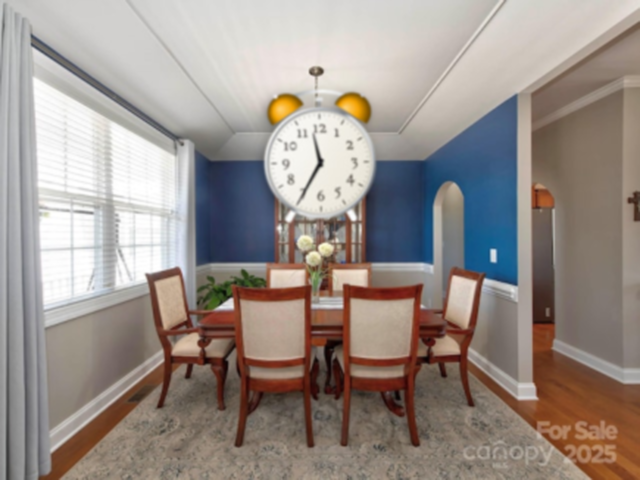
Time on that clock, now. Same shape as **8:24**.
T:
**11:35**
